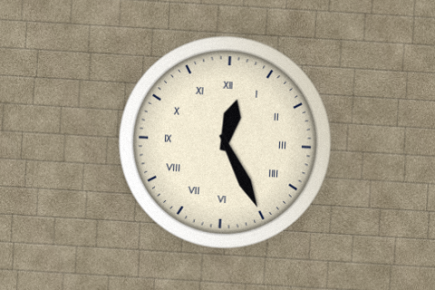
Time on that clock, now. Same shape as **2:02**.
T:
**12:25**
